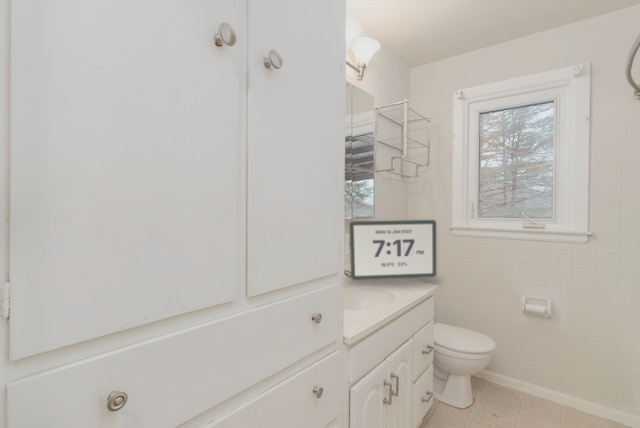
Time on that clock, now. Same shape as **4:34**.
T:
**7:17**
